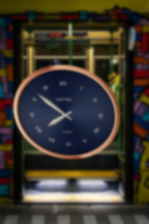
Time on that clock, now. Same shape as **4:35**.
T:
**7:52**
